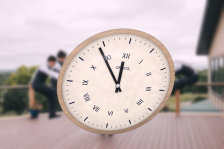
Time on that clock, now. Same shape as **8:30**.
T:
**11:54**
